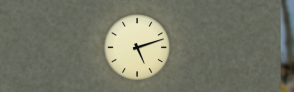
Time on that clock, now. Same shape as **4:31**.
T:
**5:12**
